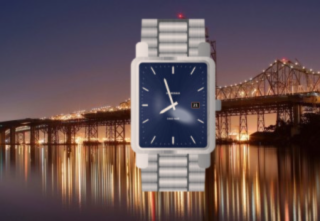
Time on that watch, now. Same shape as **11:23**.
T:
**7:57**
